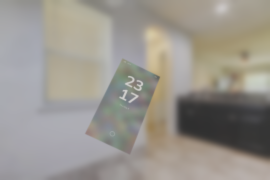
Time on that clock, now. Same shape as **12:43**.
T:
**23:17**
